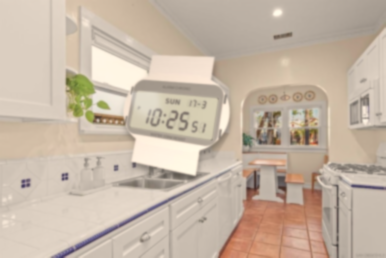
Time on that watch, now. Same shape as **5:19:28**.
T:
**10:25:51**
